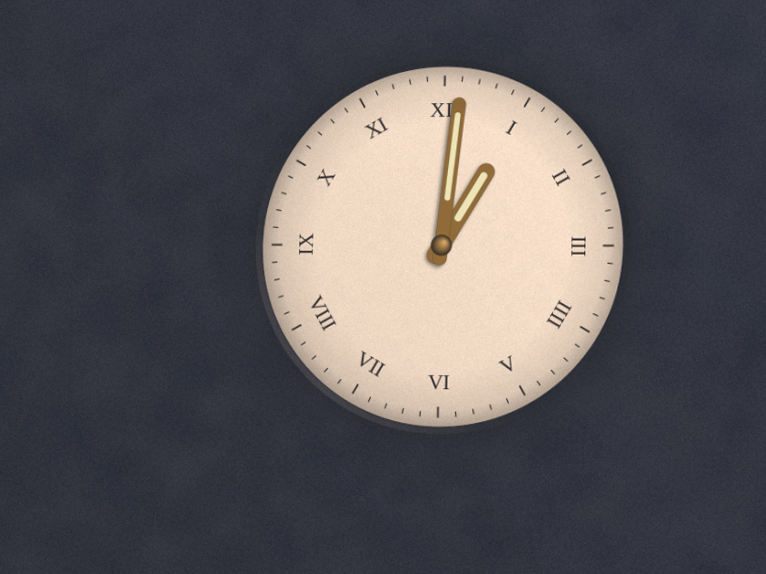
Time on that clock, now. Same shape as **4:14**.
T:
**1:01**
